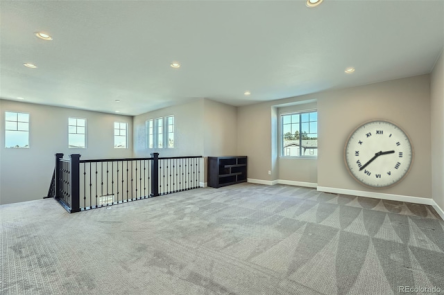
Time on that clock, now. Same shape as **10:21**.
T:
**2:38**
